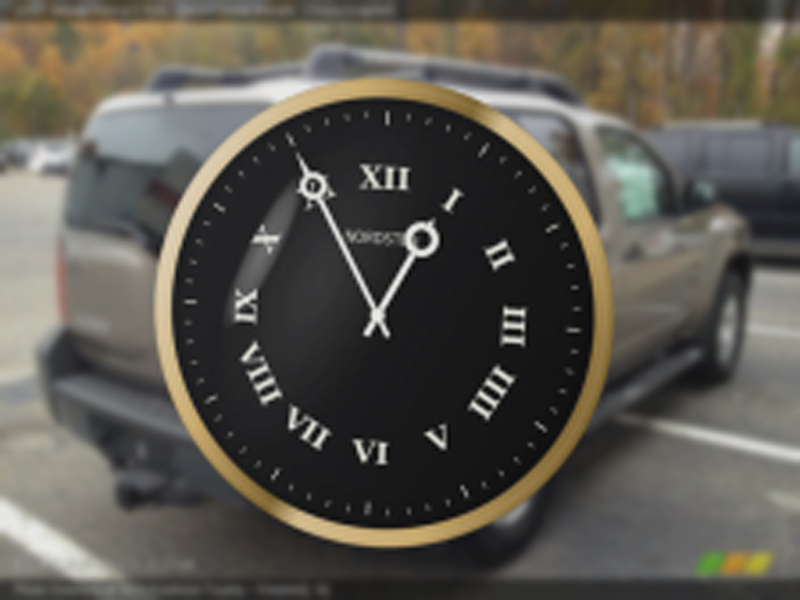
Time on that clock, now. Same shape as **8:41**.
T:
**12:55**
